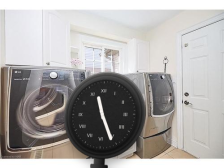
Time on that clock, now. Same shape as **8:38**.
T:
**11:26**
